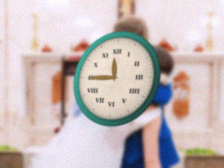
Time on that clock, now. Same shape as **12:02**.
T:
**11:45**
